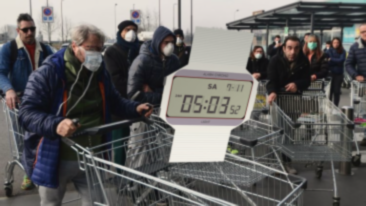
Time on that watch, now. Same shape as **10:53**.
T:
**5:03**
